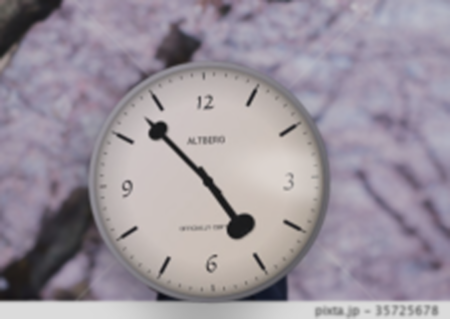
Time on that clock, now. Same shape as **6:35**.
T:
**4:53**
